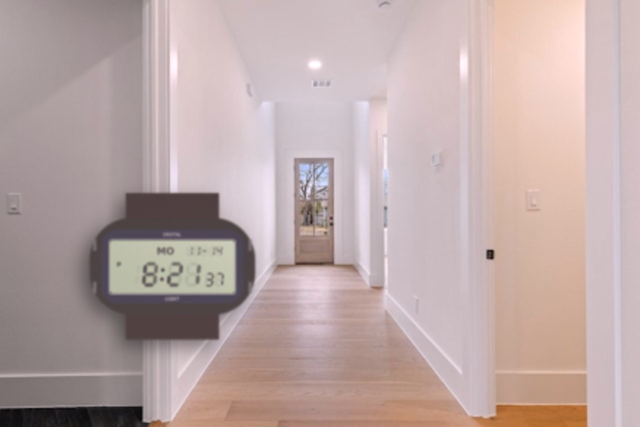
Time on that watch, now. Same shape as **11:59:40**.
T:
**8:21:37**
